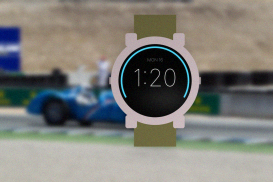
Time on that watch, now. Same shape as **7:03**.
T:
**1:20**
